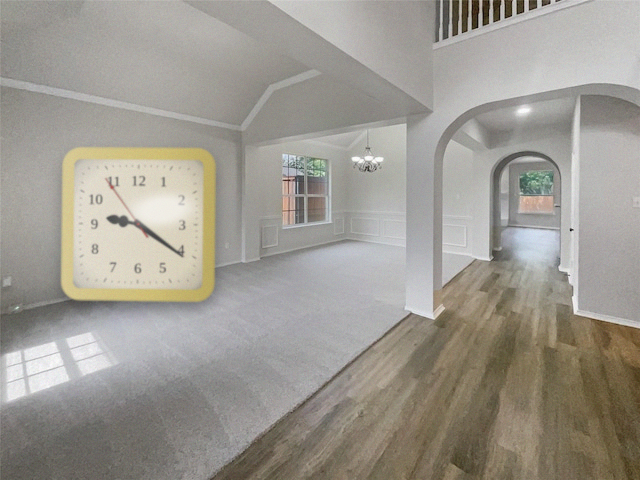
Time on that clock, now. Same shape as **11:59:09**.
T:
**9:20:54**
